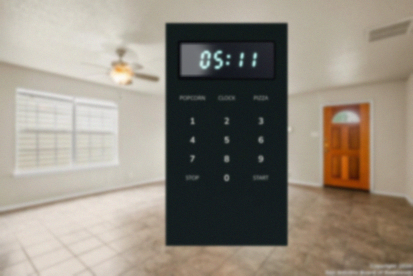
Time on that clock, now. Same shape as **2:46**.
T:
**5:11**
